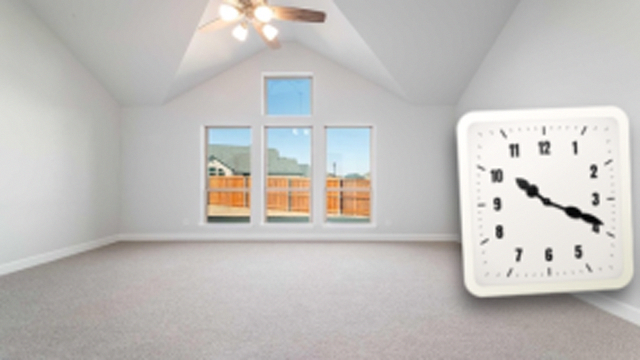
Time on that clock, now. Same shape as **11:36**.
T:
**10:19**
